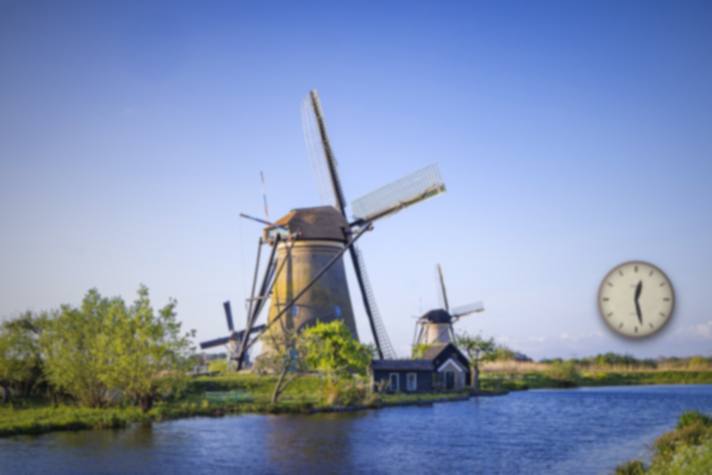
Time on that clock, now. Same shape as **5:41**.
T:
**12:28**
